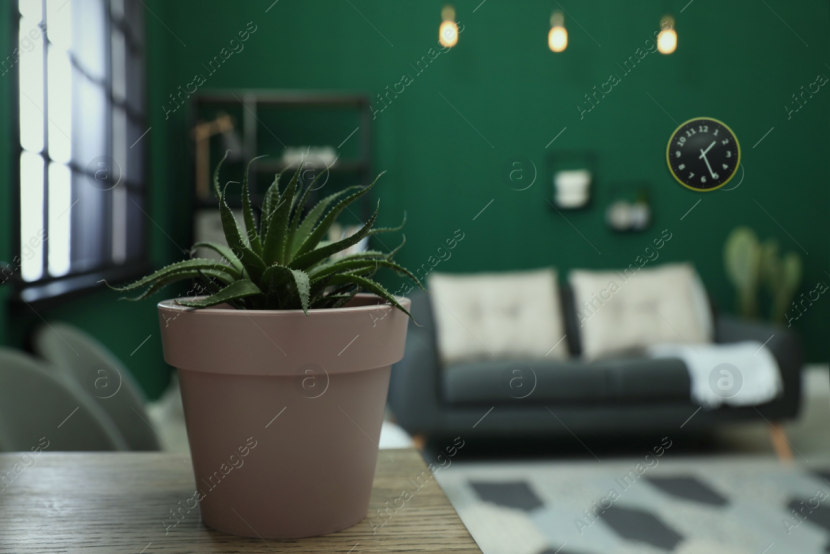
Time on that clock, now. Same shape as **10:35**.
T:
**1:26**
